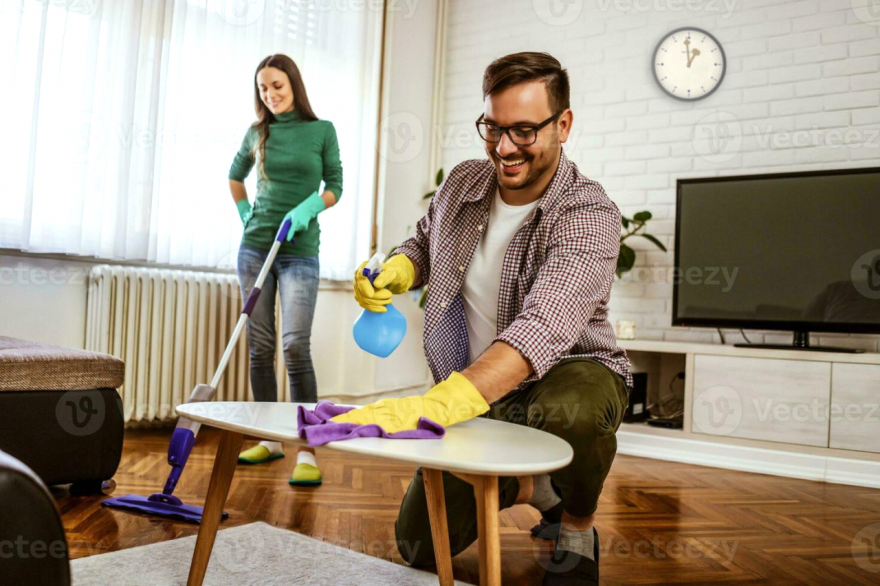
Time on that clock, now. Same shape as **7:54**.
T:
**12:59**
